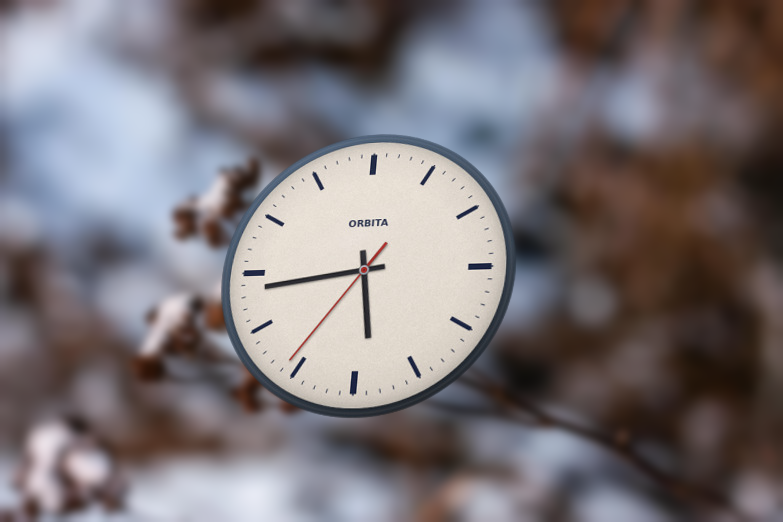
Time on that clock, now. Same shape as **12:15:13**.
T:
**5:43:36**
